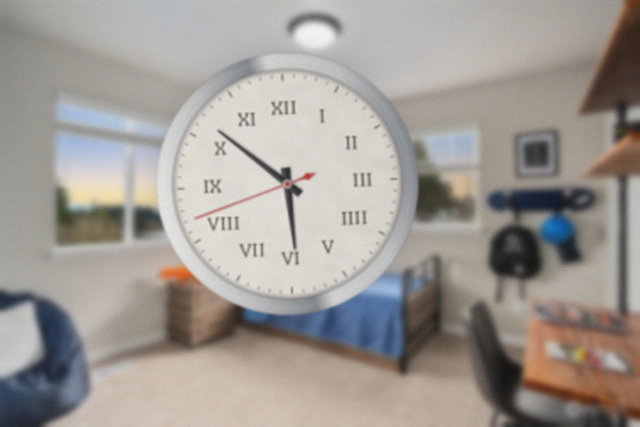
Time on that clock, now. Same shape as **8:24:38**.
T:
**5:51:42**
